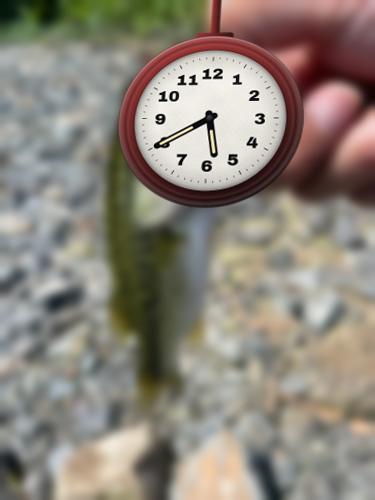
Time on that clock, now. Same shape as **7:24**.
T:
**5:40**
